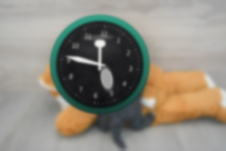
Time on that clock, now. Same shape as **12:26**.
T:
**11:46**
